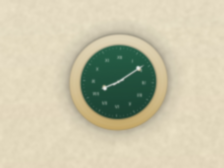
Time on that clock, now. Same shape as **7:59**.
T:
**8:09**
